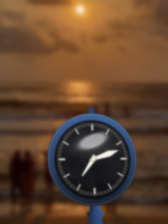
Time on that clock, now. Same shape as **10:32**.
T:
**7:12**
